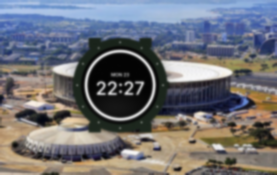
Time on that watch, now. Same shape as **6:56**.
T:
**22:27**
